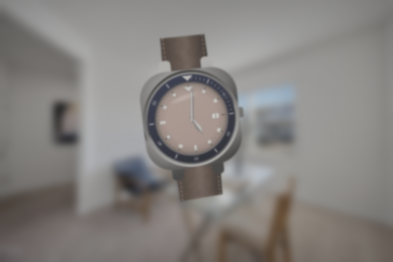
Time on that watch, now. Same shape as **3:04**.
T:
**5:01**
